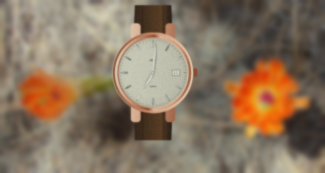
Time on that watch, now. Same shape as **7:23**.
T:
**7:01**
